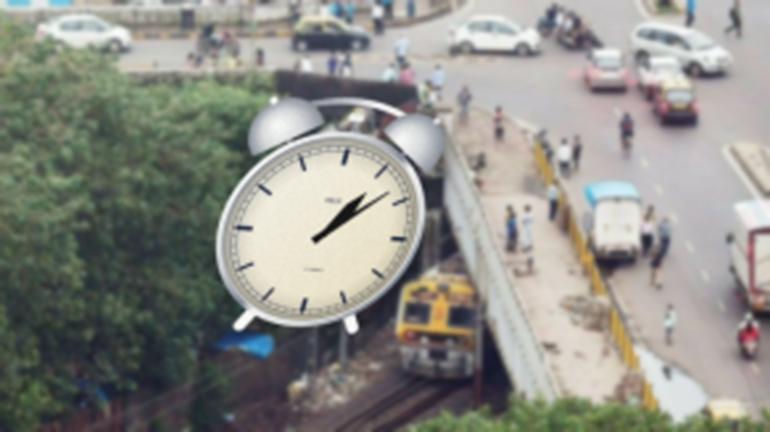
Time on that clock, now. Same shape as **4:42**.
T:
**1:08**
